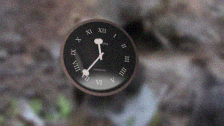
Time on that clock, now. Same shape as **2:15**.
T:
**11:36**
